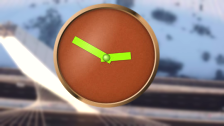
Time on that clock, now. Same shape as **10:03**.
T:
**2:50**
